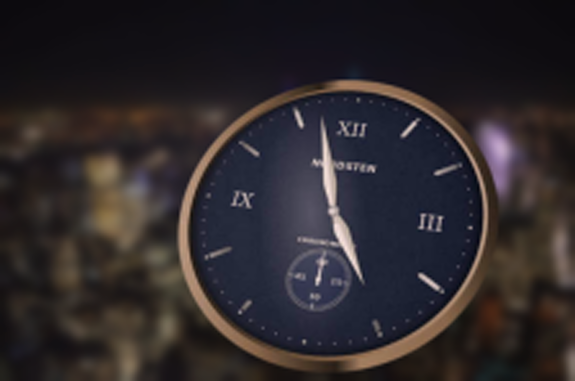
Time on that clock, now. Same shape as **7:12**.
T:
**4:57**
